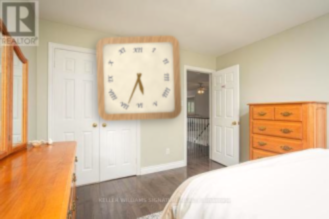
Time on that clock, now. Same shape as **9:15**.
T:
**5:34**
